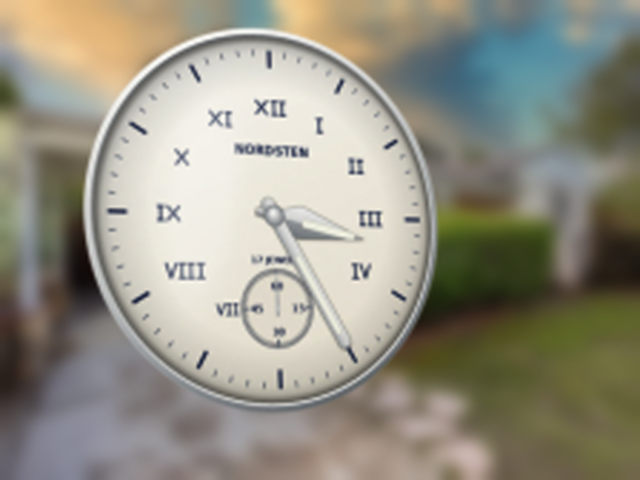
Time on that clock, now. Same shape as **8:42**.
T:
**3:25**
